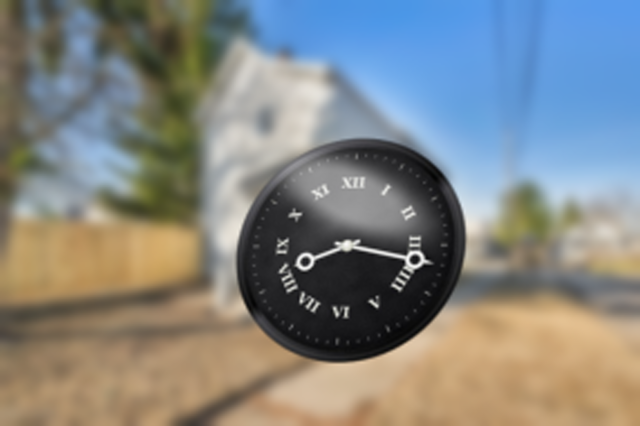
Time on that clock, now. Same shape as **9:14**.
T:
**8:17**
